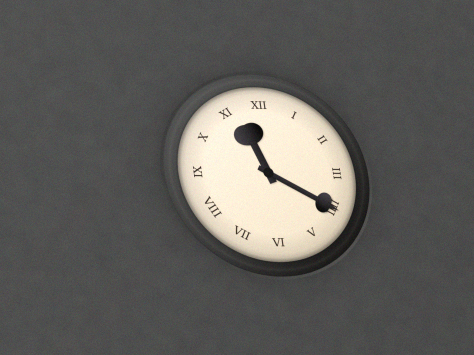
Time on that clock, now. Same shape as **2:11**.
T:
**11:20**
